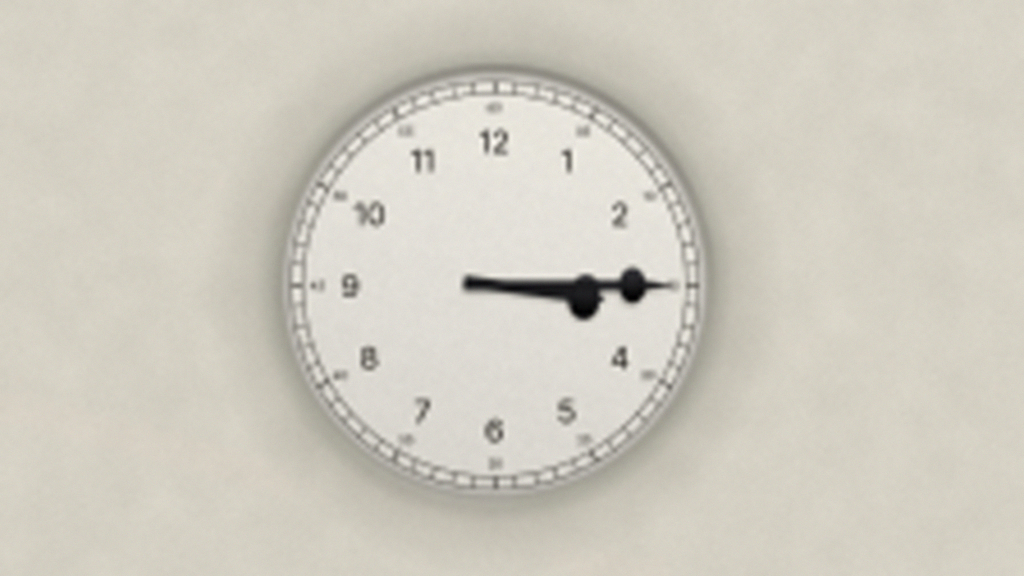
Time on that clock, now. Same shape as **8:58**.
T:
**3:15**
